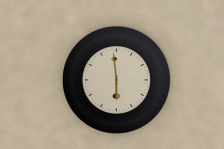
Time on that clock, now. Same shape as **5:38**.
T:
**5:59**
